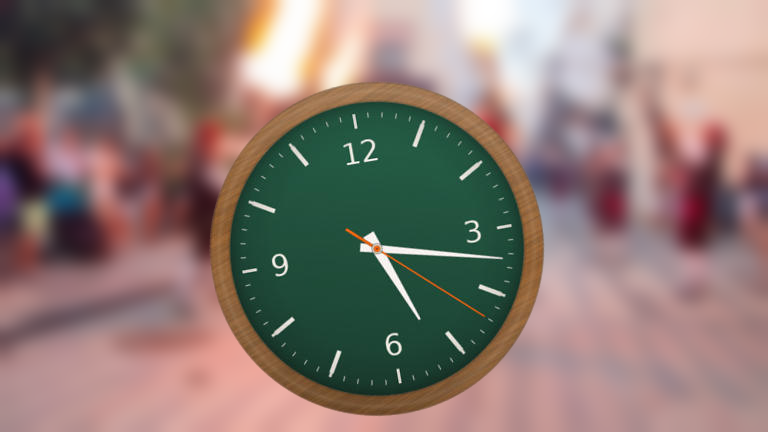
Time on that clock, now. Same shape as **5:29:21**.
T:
**5:17:22**
